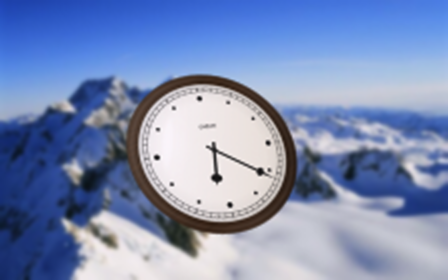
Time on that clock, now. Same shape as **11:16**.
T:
**6:21**
